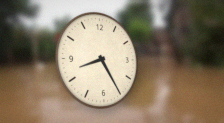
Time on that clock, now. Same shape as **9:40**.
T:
**8:25**
